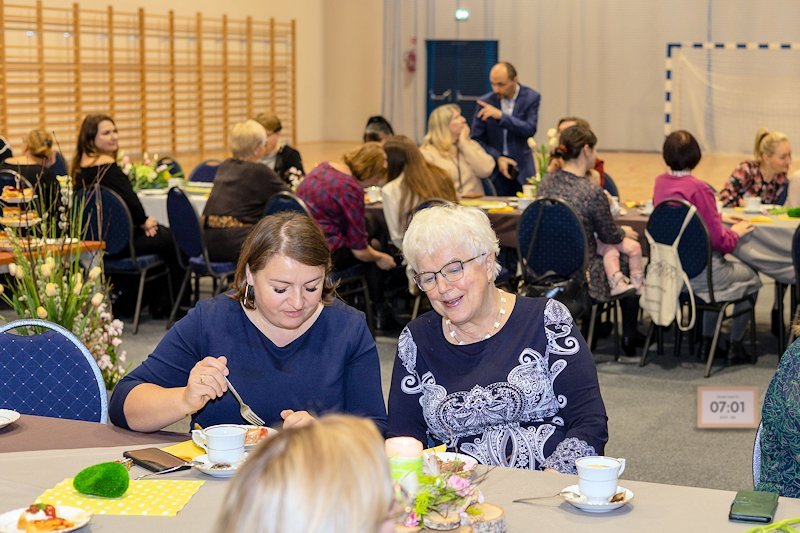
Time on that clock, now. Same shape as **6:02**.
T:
**7:01**
